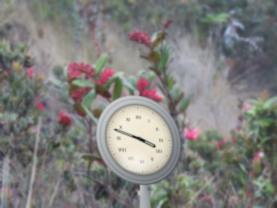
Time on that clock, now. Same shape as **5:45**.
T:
**3:48**
